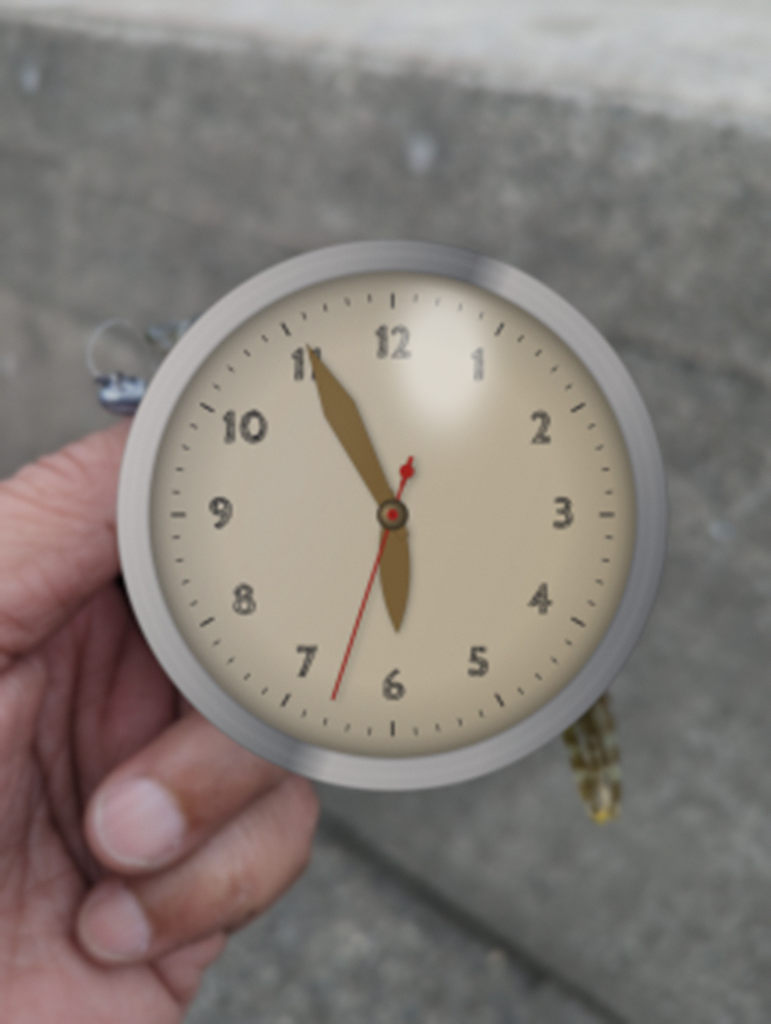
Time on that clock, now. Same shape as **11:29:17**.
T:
**5:55:33**
